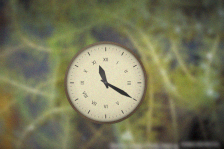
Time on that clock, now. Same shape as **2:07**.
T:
**11:20**
